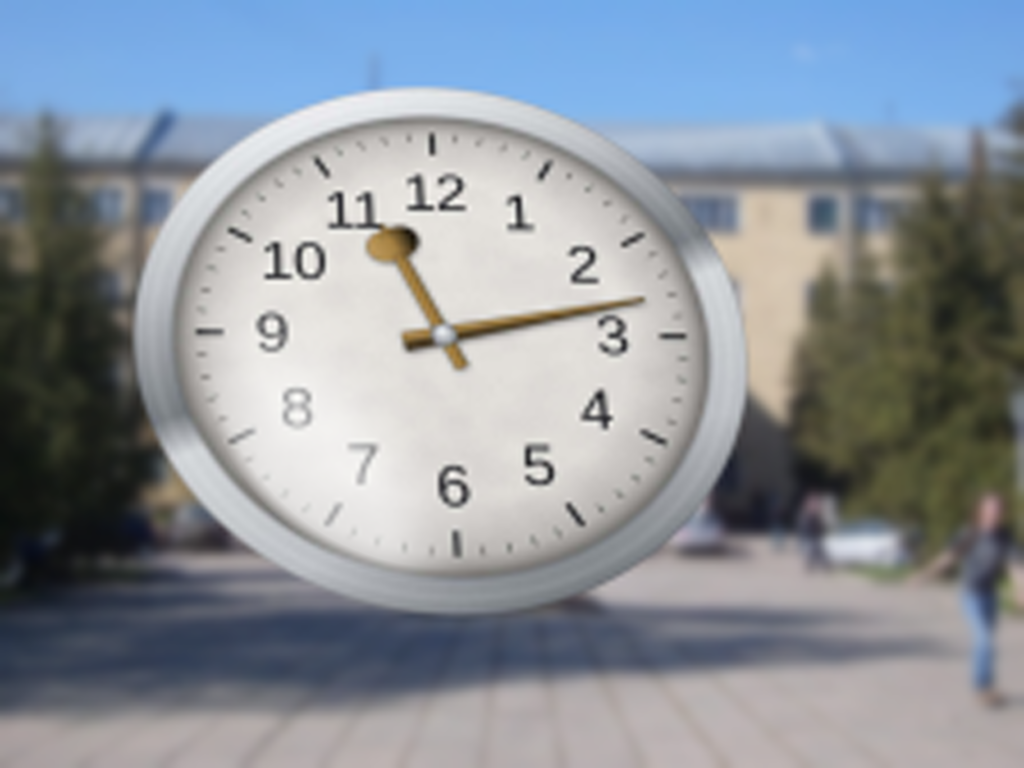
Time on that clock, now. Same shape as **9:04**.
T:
**11:13**
